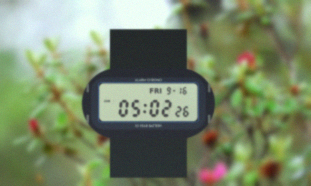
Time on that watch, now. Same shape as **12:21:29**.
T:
**5:02:26**
